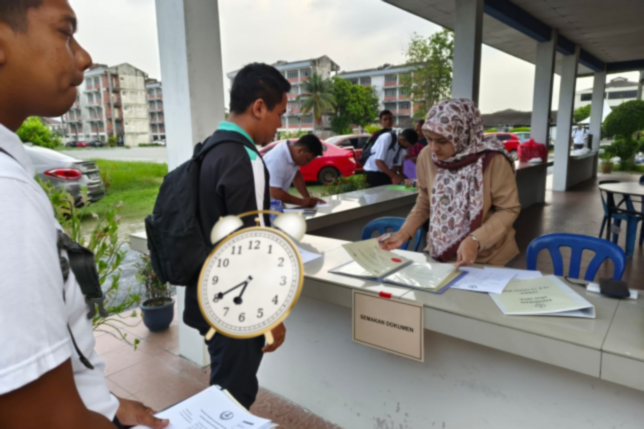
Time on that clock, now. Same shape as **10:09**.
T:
**6:40**
